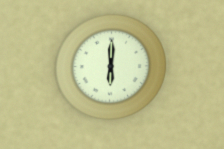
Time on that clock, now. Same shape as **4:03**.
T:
**6:00**
